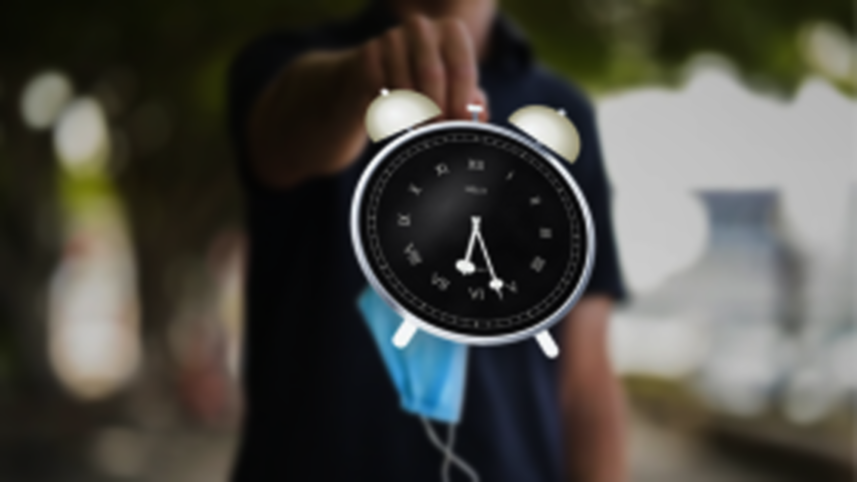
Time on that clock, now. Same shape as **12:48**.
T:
**6:27**
